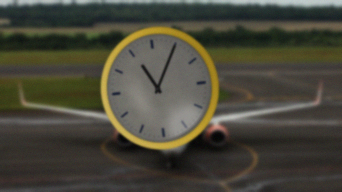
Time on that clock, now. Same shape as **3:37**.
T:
**11:05**
